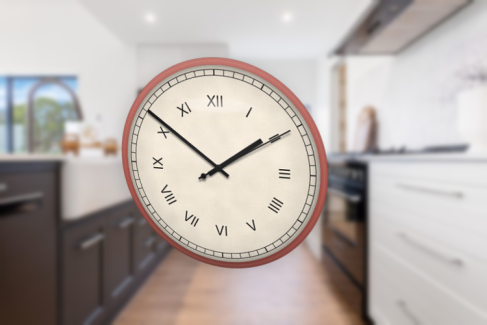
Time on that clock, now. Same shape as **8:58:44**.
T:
**1:51:10**
